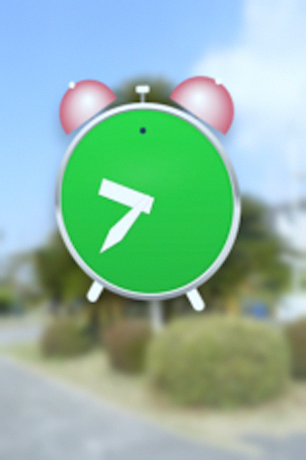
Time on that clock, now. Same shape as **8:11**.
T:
**9:37**
